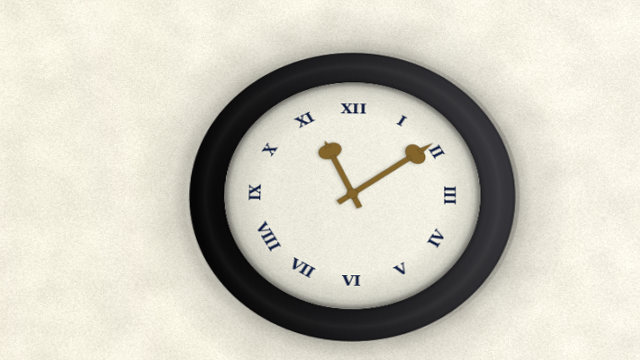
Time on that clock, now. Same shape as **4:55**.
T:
**11:09**
